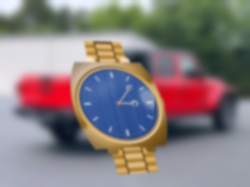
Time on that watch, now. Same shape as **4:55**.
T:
**3:07**
